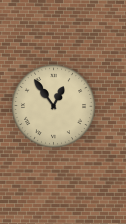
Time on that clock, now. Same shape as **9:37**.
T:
**12:54**
